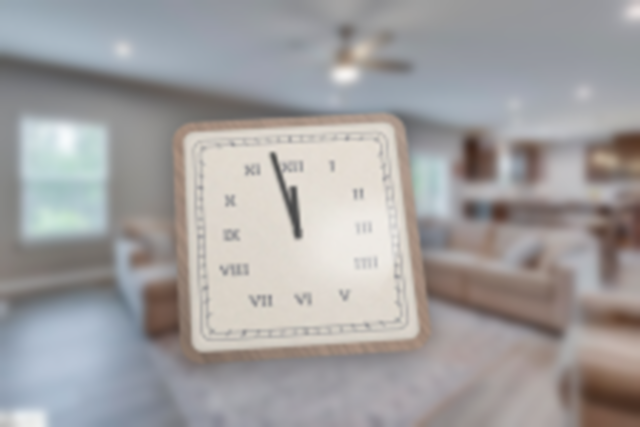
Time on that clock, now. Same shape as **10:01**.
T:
**11:58**
